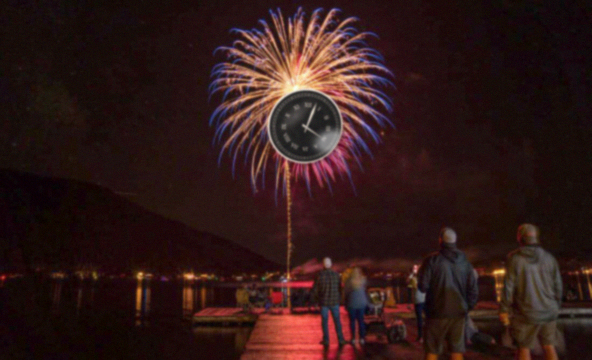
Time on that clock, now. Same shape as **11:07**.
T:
**4:03**
